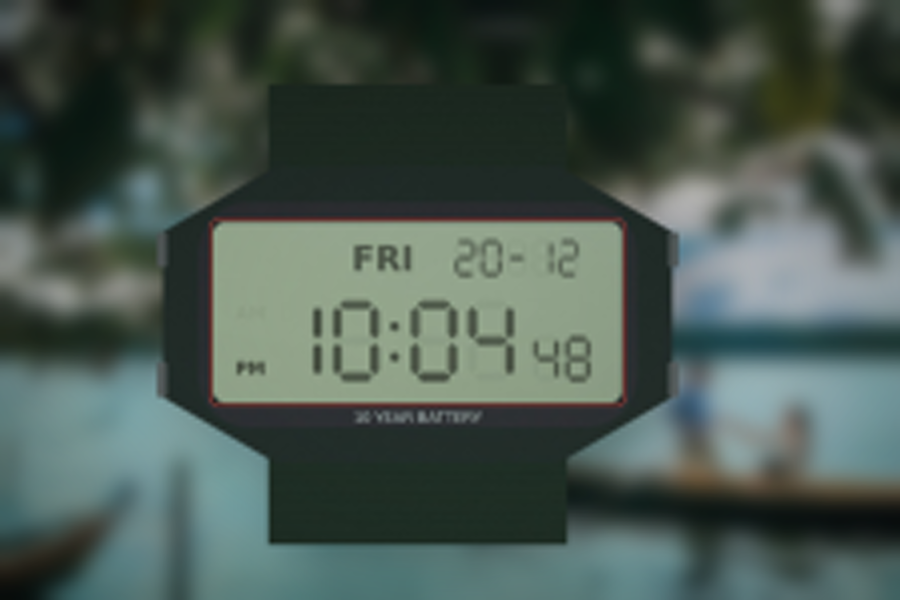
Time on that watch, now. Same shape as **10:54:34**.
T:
**10:04:48**
